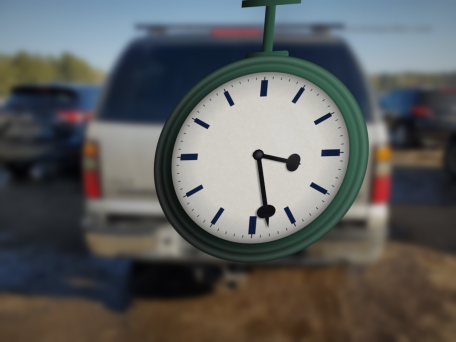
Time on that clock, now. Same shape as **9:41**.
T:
**3:28**
